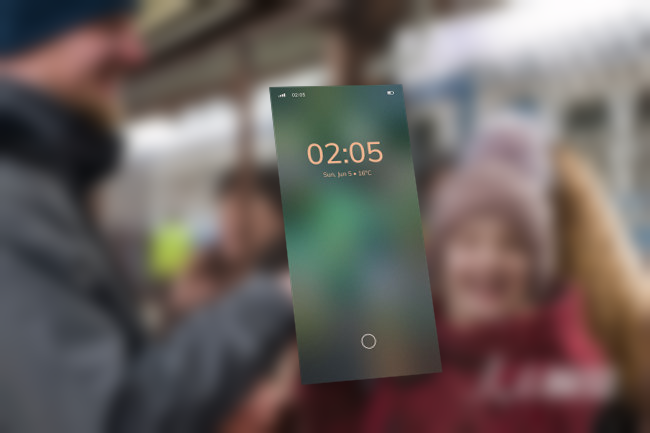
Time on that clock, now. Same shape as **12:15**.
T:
**2:05**
